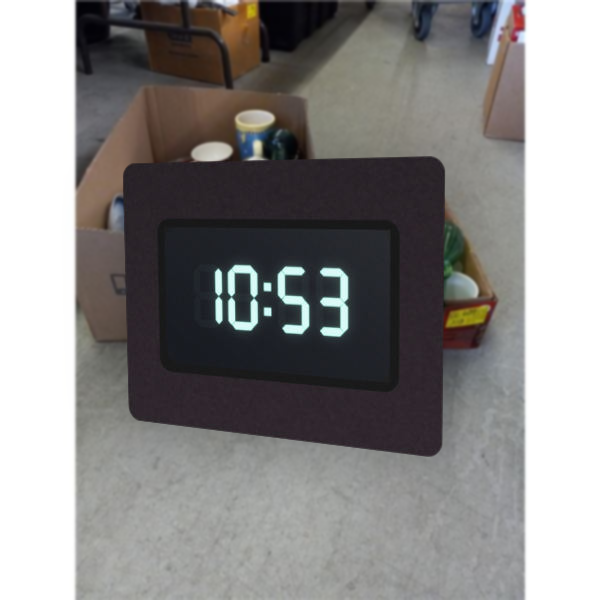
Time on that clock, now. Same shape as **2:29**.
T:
**10:53**
